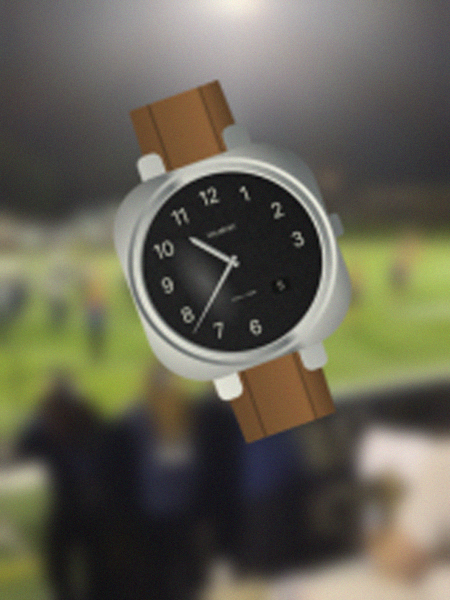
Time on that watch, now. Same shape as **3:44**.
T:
**10:38**
